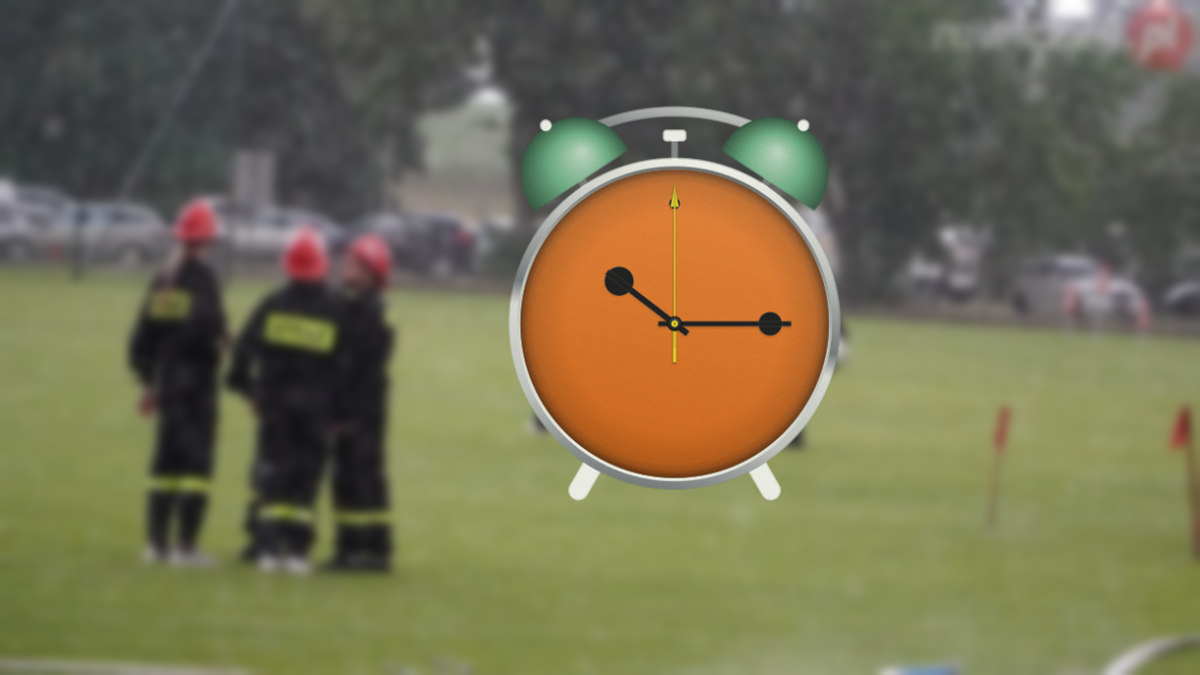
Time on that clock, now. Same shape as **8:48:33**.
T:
**10:15:00**
